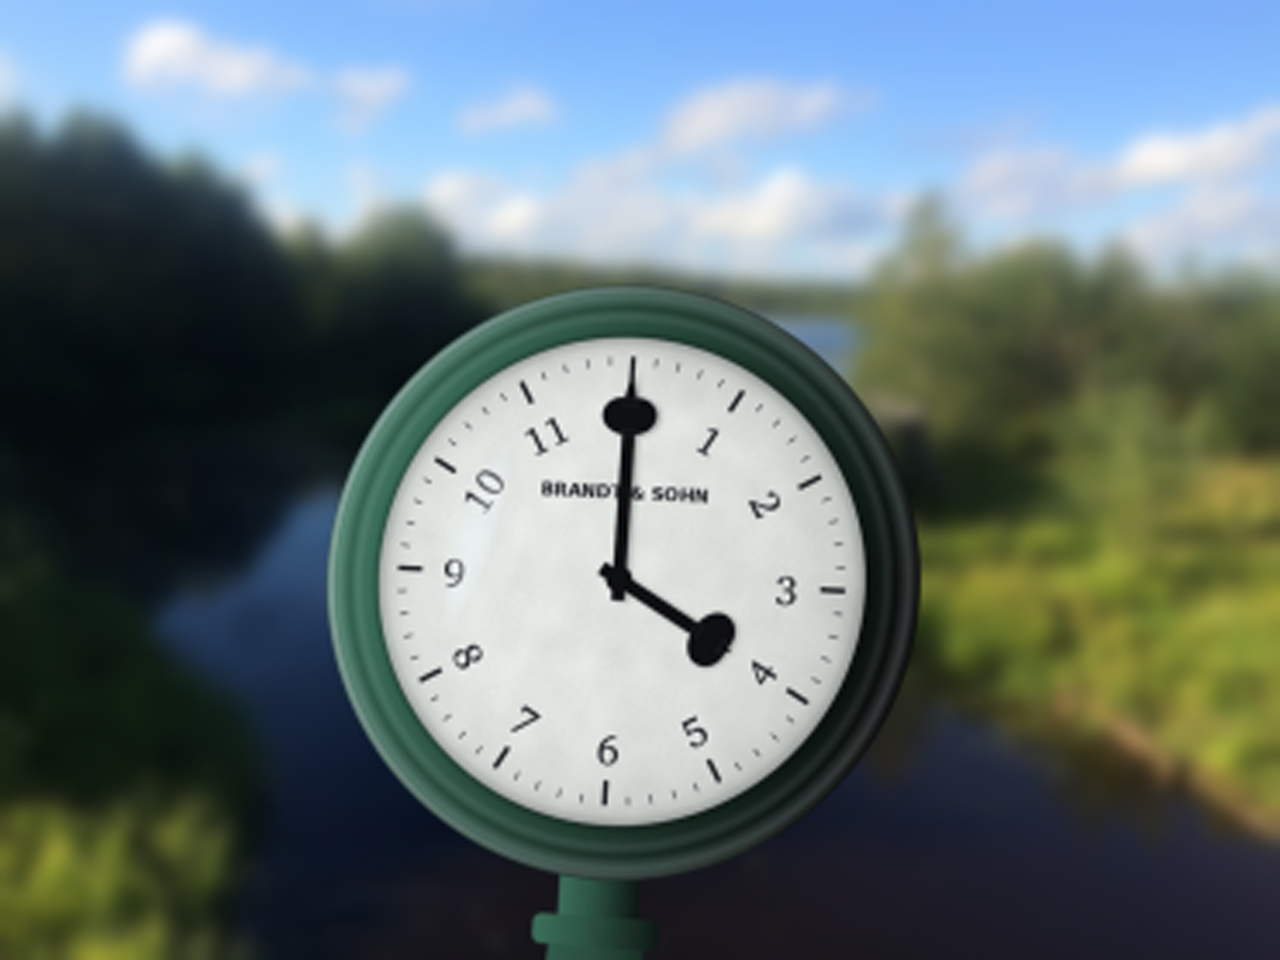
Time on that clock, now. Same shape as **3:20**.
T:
**4:00**
